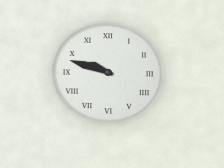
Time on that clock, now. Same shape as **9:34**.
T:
**9:48**
